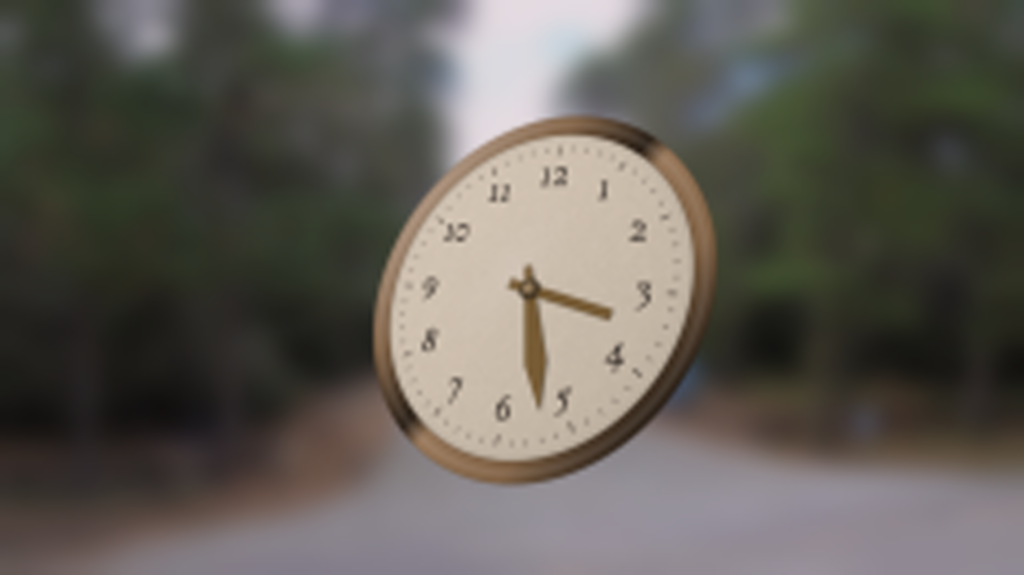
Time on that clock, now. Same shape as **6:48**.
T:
**3:27**
